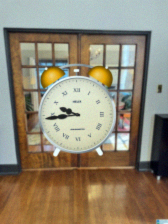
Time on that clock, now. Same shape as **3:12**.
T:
**9:44**
